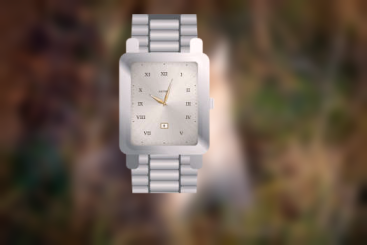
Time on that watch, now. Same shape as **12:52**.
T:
**10:03**
